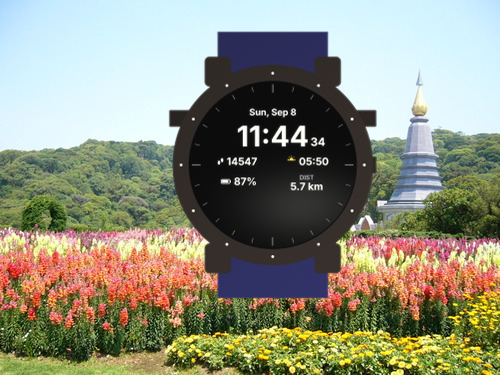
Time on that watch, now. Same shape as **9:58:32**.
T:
**11:44:34**
